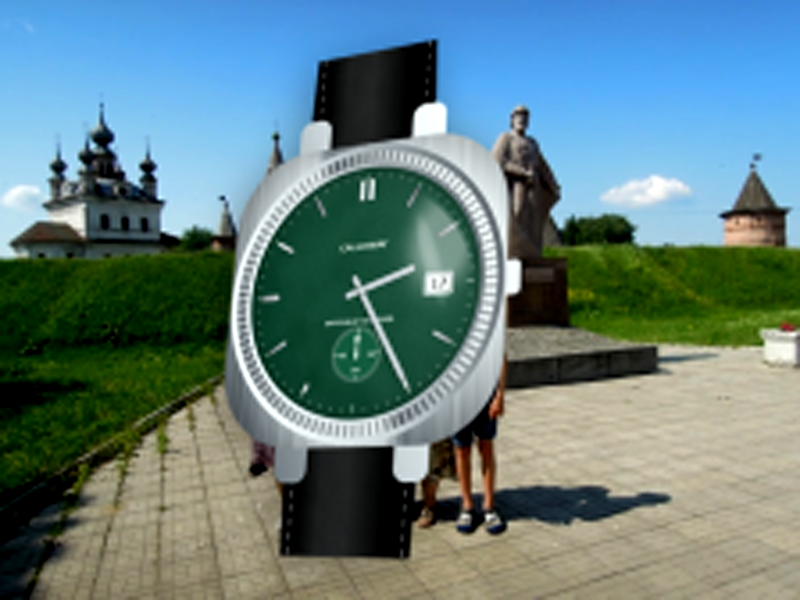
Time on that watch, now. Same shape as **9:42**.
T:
**2:25**
